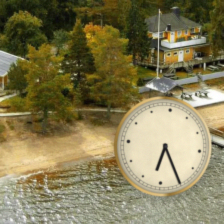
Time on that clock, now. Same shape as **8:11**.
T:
**6:25**
